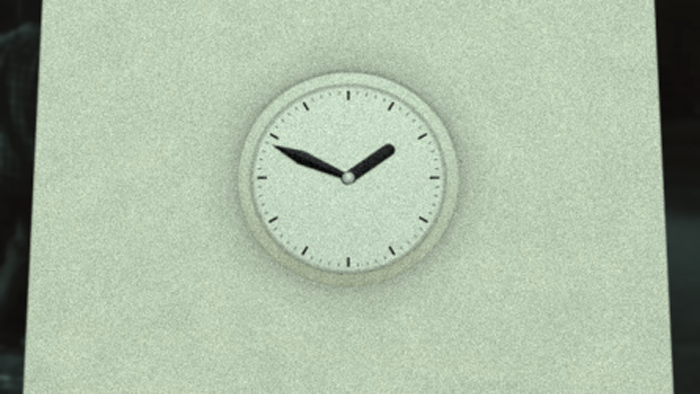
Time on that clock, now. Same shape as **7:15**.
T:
**1:49**
